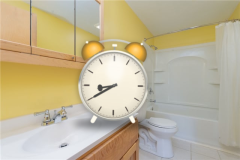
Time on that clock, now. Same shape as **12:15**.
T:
**8:40**
